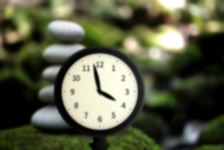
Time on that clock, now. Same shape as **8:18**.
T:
**3:58**
